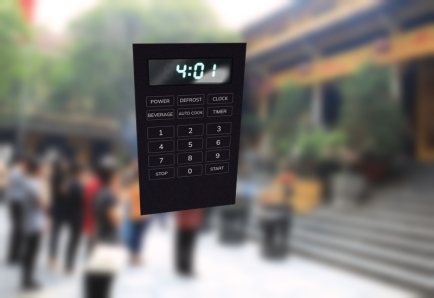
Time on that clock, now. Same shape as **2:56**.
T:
**4:01**
